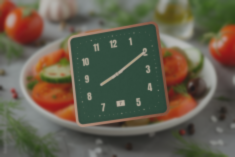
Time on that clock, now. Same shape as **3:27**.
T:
**8:10**
